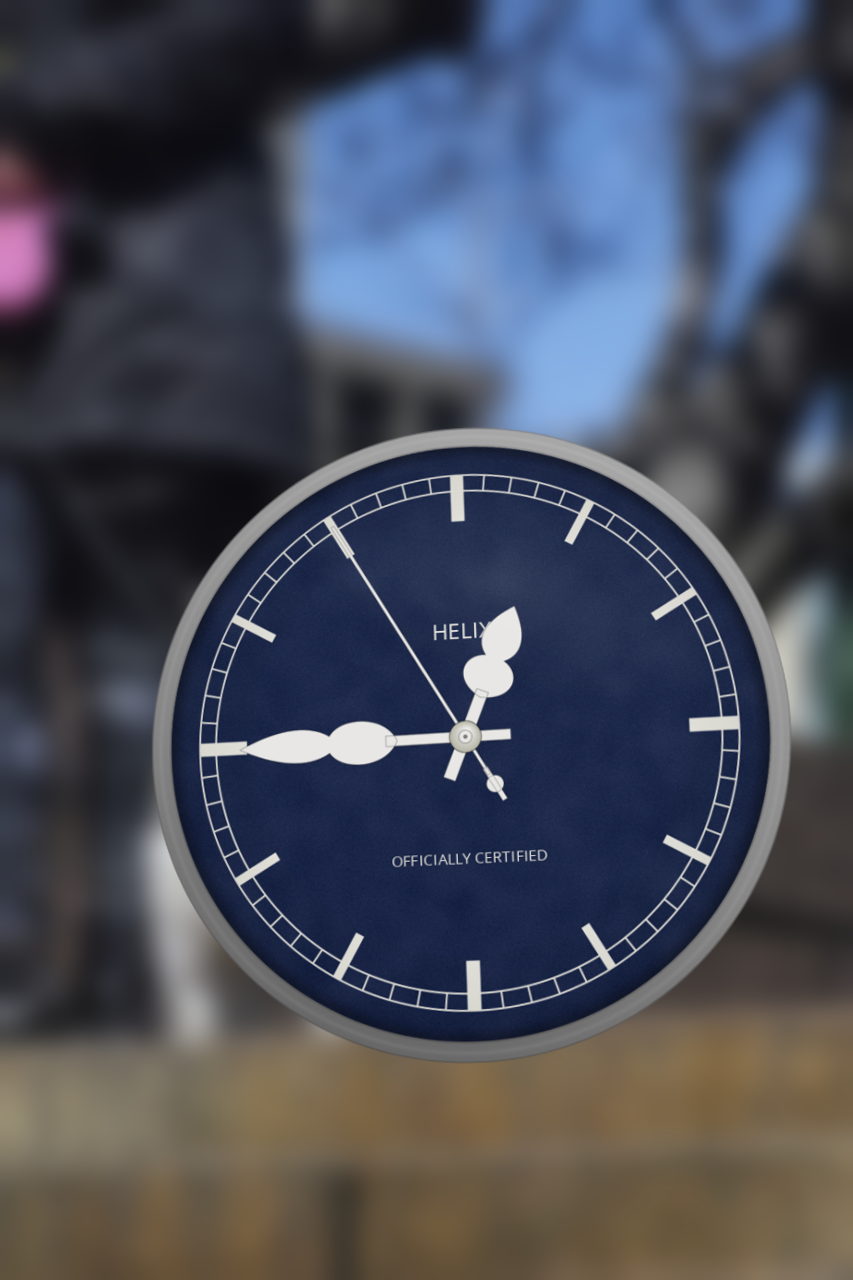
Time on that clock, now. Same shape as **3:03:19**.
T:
**12:44:55**
